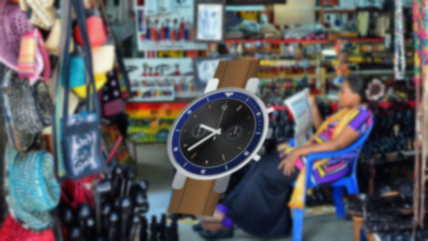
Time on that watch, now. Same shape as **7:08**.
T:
**9:38**
